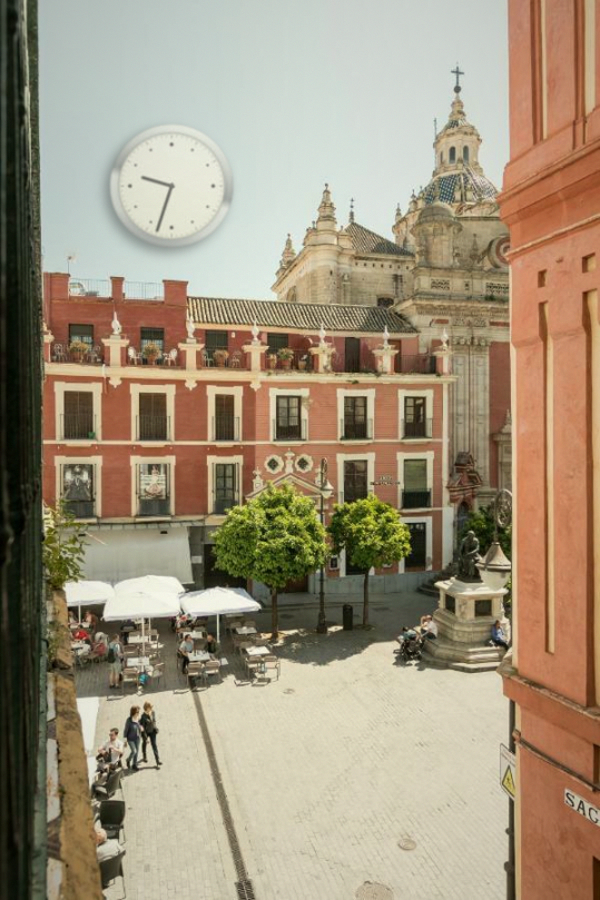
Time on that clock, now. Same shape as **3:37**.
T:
**9:33**
